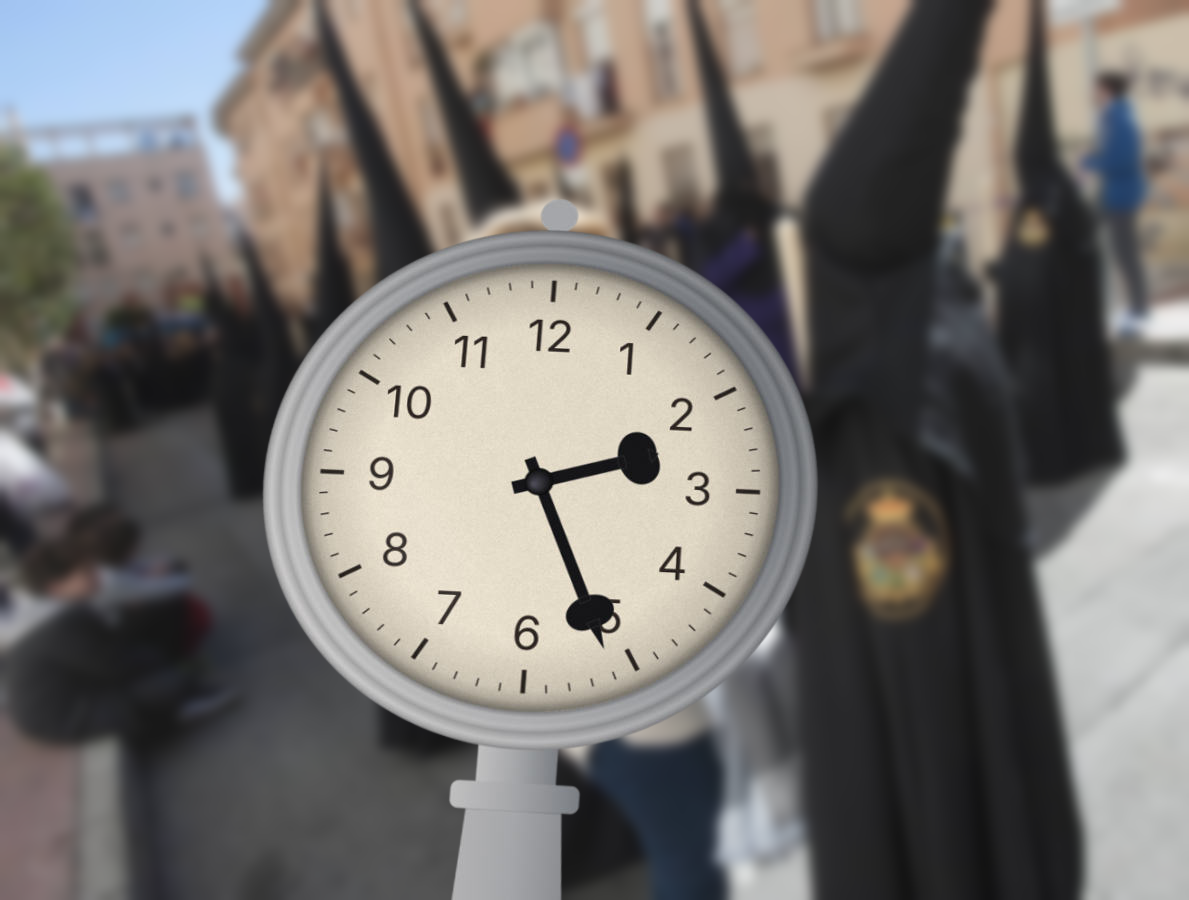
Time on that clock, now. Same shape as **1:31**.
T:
**2:26**
